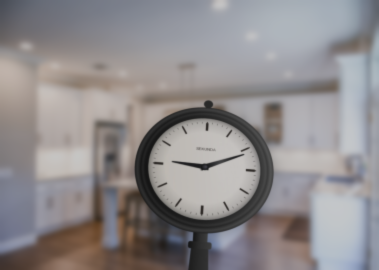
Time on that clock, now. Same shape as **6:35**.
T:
**9:11**
